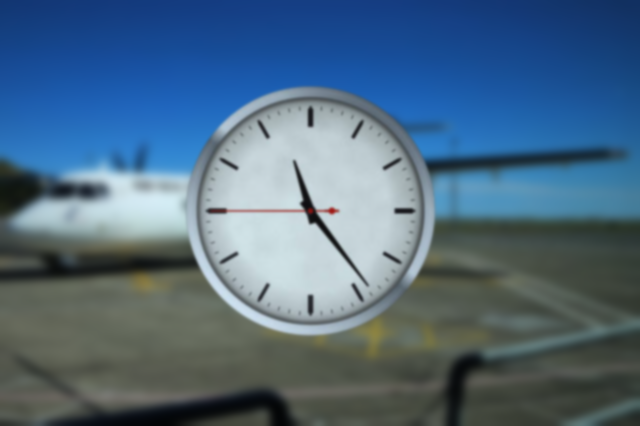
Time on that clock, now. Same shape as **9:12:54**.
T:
**11:23:45**
